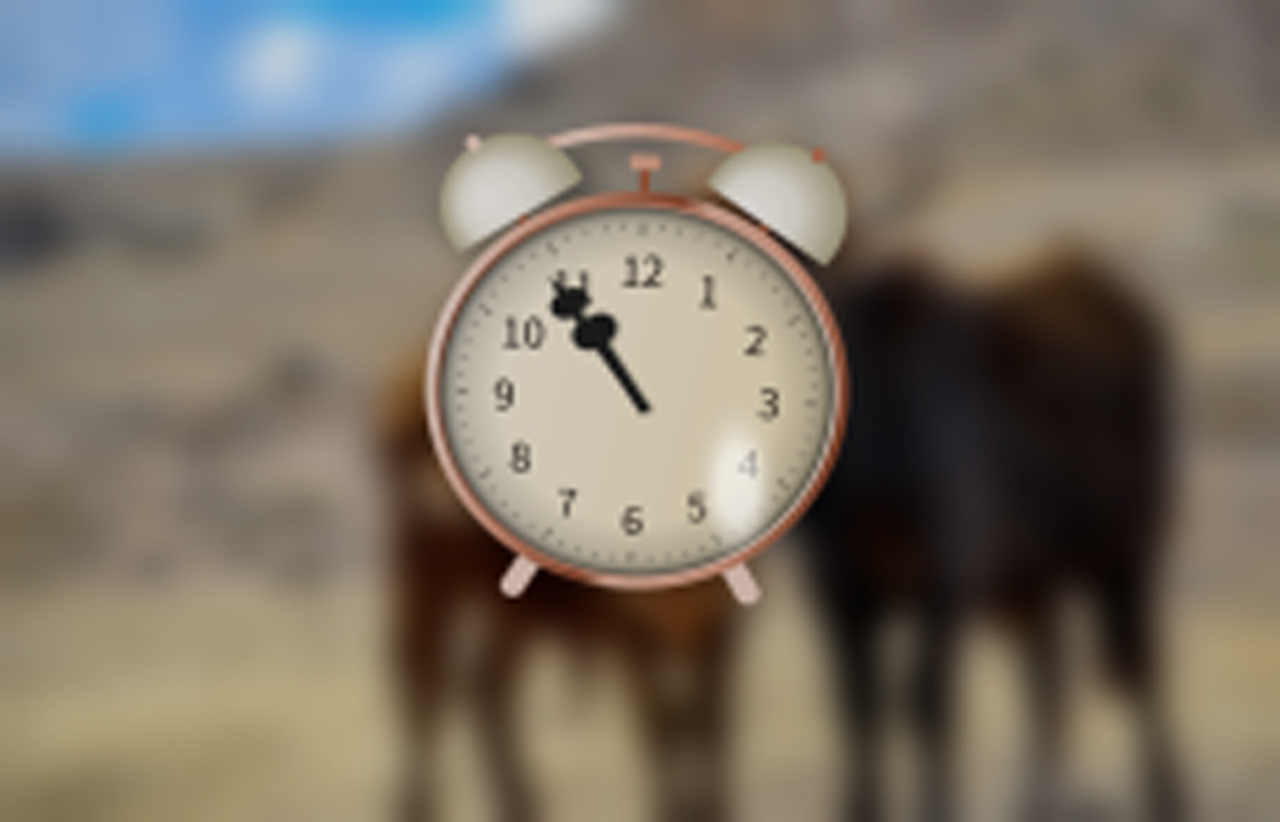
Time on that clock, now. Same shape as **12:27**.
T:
**10:54**
